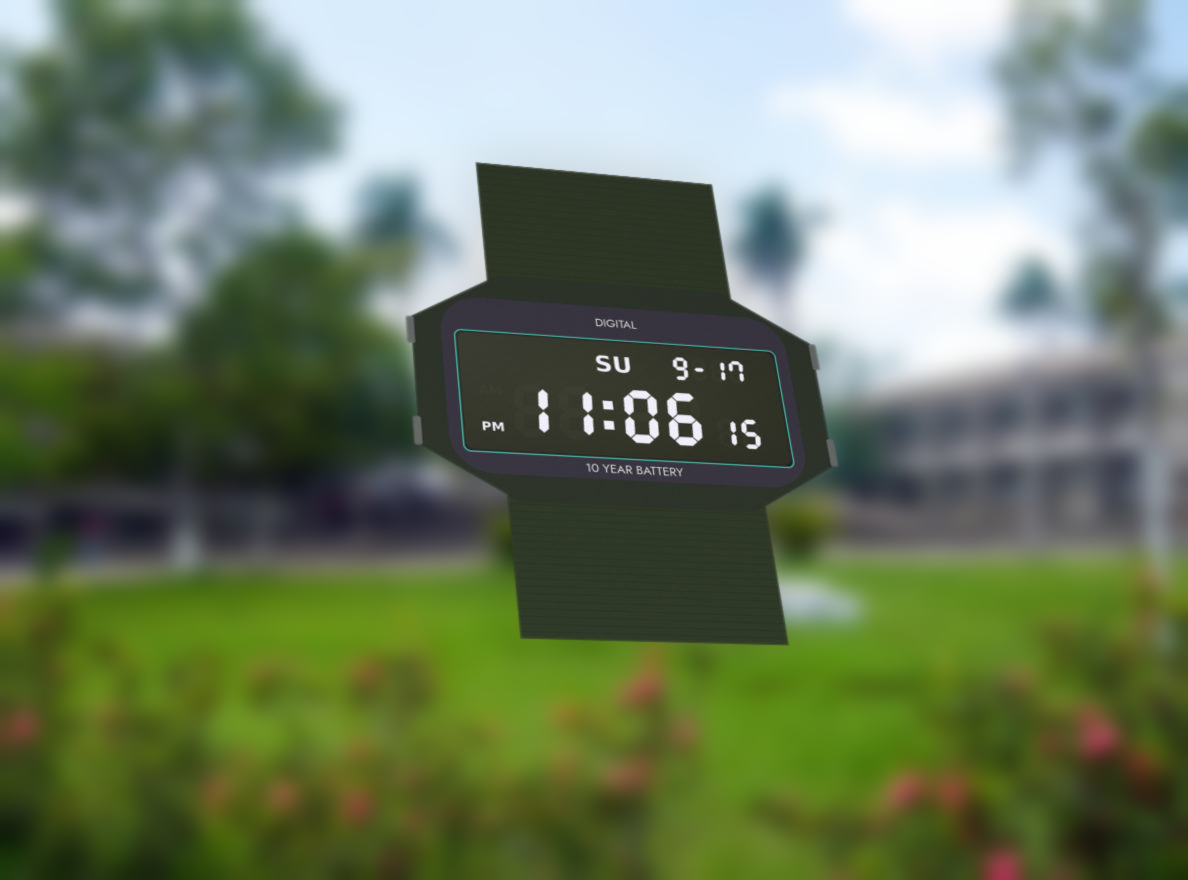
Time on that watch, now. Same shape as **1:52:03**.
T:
**11:06:15**
